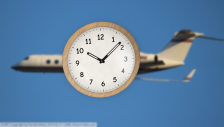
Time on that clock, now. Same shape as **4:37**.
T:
**10:08**
